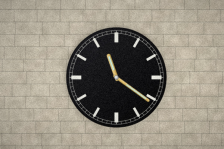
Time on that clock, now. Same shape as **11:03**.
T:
**11:21**
